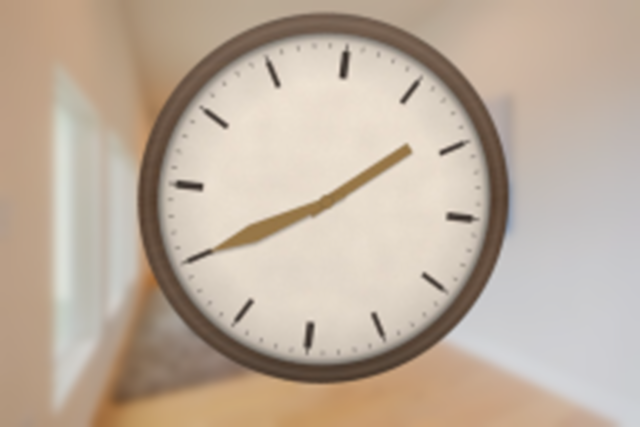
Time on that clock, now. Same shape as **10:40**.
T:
**1:40**
